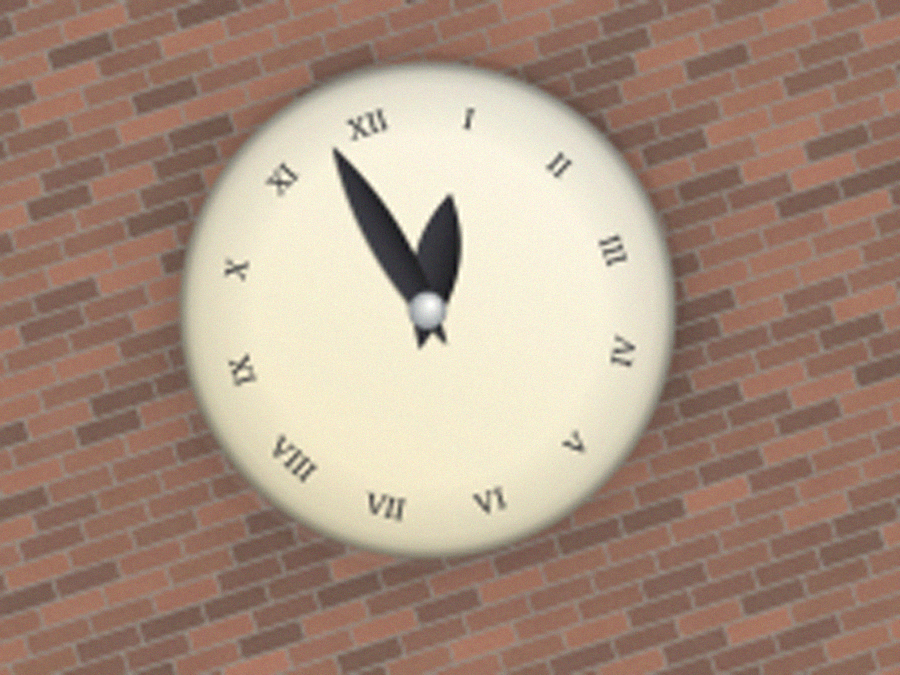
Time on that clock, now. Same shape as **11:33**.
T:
**12:58**
